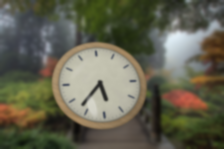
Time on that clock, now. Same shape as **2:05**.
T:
**5:37**
